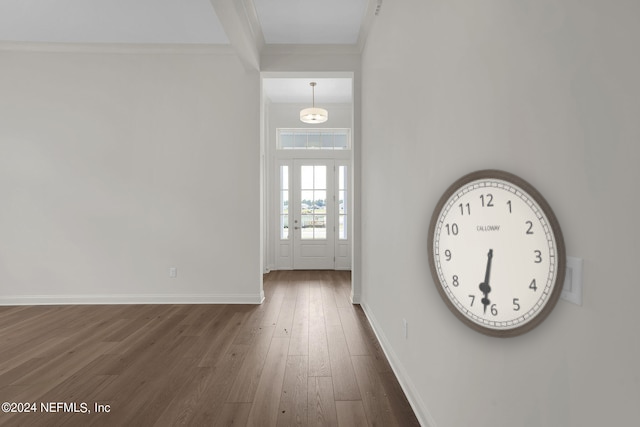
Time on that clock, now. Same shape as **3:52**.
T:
**6:32**
